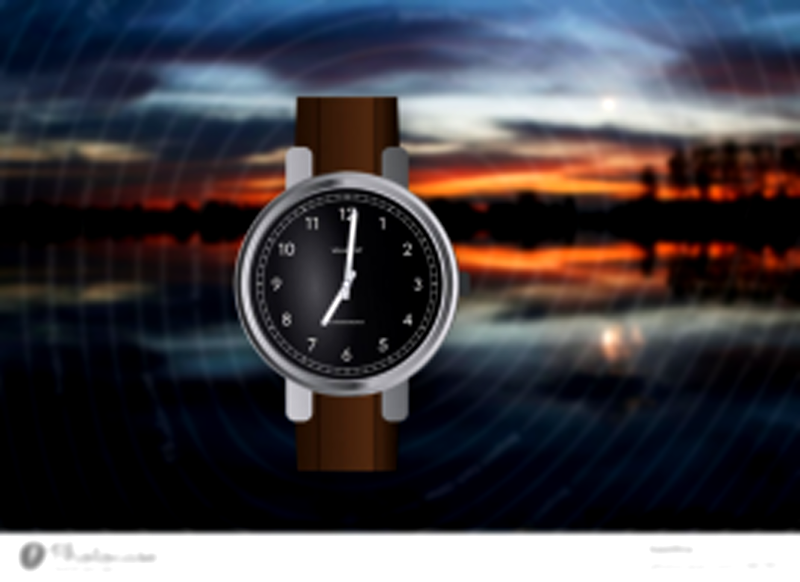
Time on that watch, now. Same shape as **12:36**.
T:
**7:01**
